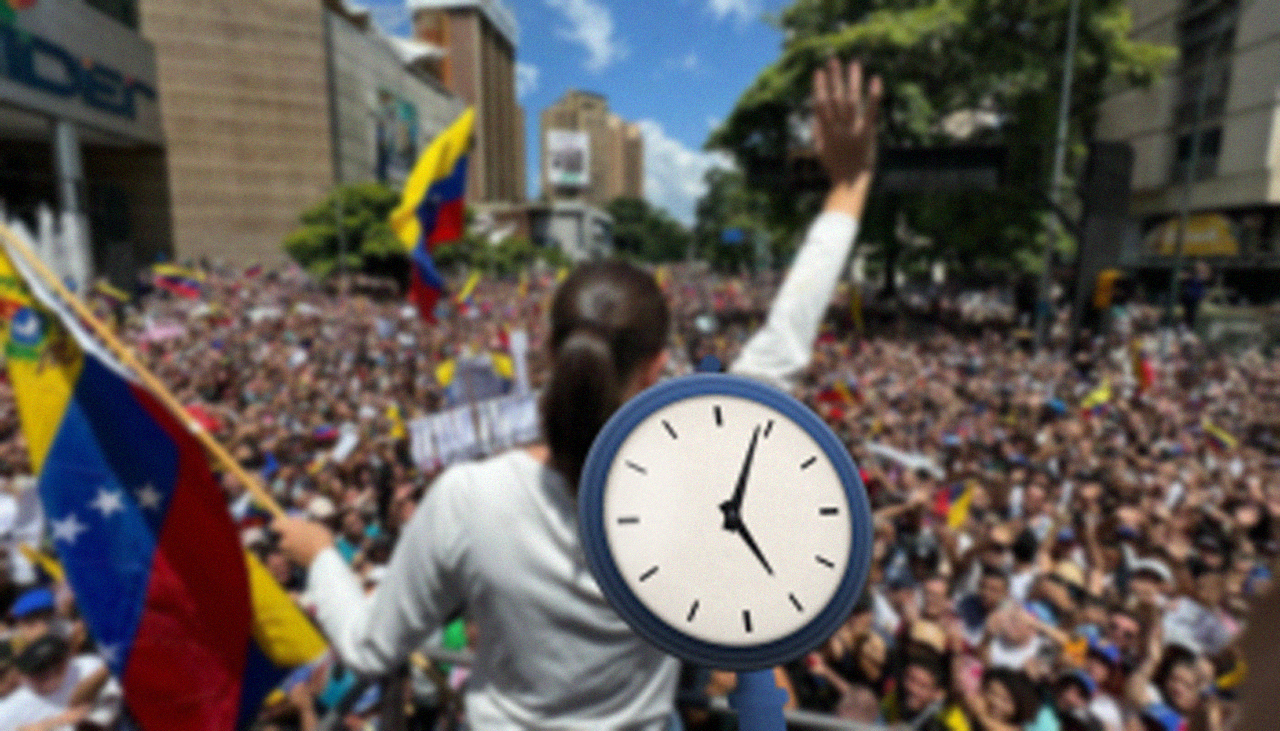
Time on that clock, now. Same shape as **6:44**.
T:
**5:04**
